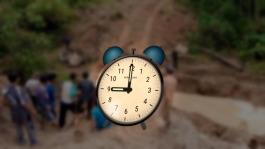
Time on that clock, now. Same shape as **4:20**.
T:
**9:00**
